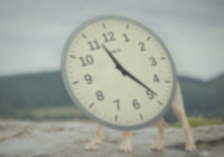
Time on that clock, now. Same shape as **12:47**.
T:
**11:24**
